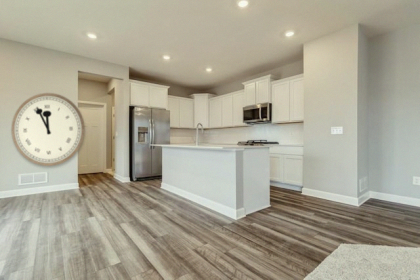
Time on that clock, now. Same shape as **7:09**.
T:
**11:56**
